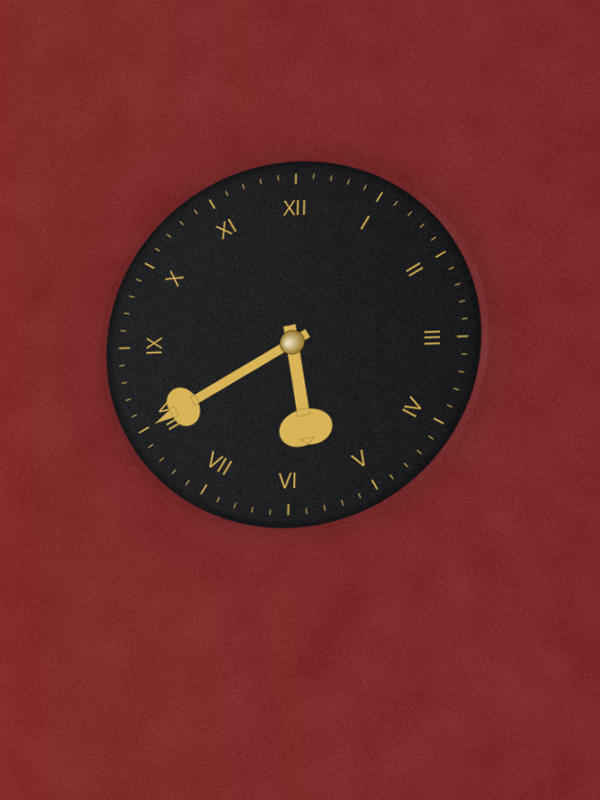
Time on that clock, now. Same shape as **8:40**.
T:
**5:40**
